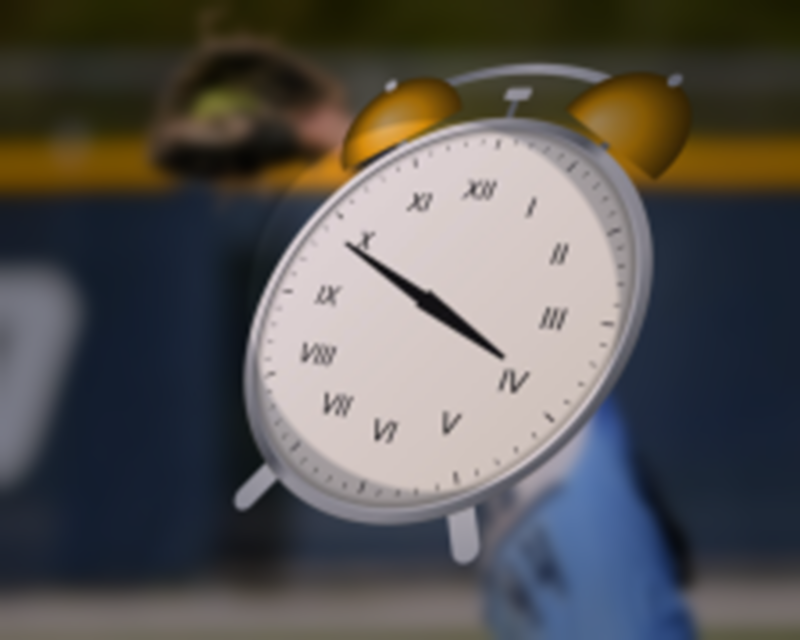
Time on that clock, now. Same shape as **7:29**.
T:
**3:49**
